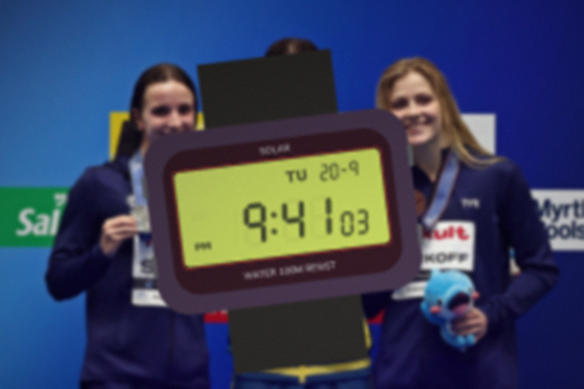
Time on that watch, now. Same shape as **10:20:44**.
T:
**9:41:03**
